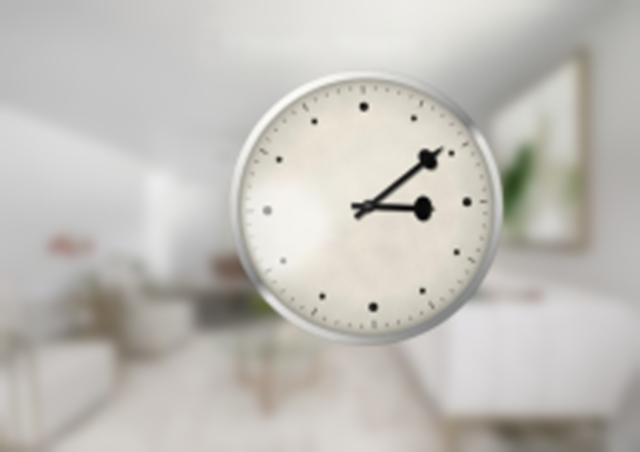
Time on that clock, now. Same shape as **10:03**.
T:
**3:09**
